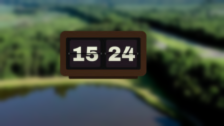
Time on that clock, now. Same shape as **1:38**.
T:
**15:24**
